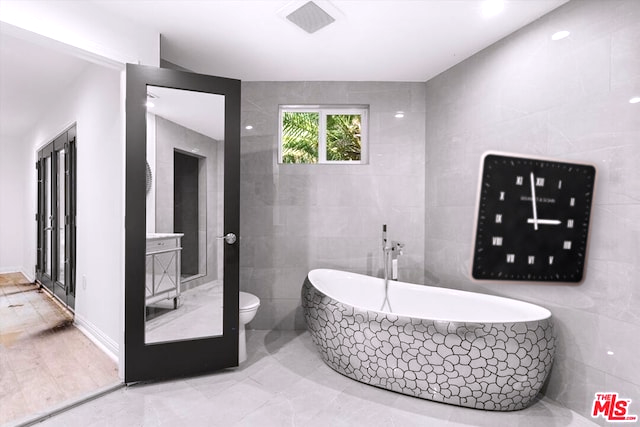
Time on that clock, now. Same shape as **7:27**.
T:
**2:58**
